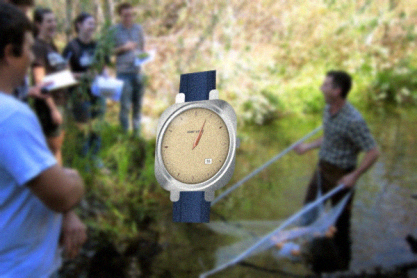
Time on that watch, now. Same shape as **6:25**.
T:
**1:04**
